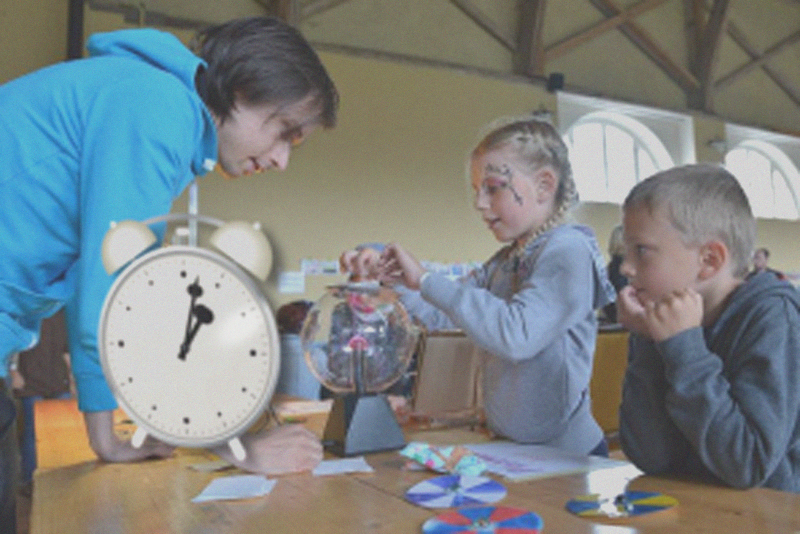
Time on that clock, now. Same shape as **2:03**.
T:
**1:02**
